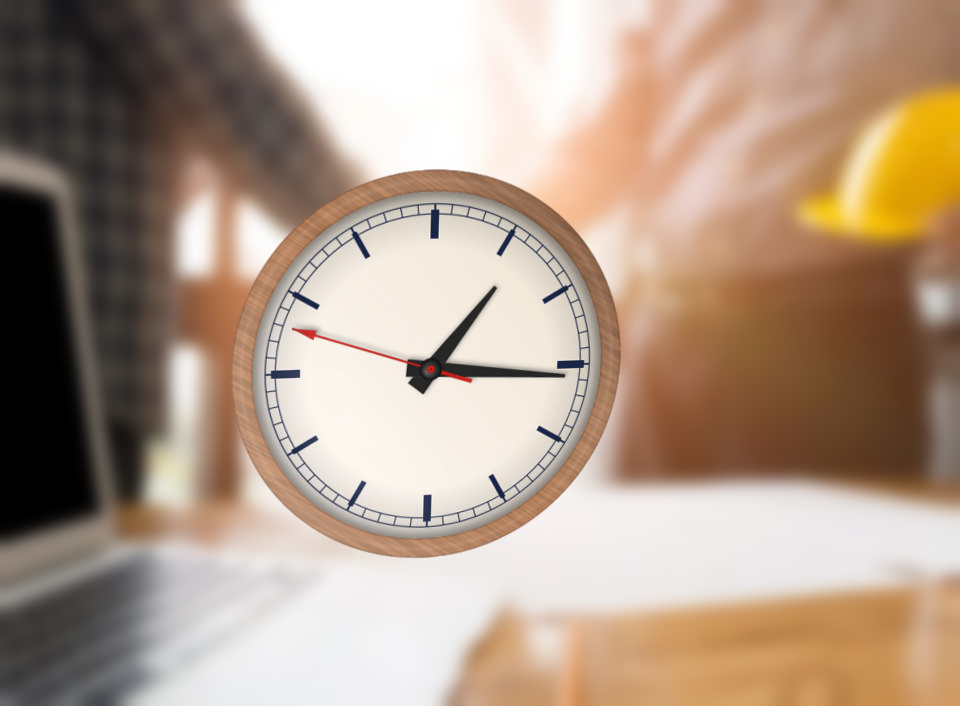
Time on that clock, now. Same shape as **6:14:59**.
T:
**1:15:48**
